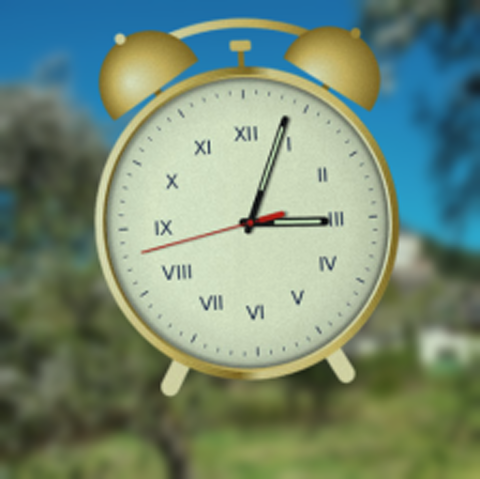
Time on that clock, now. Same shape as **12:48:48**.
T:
**3:03:43**
